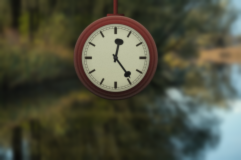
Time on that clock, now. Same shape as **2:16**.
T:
**12:24**
